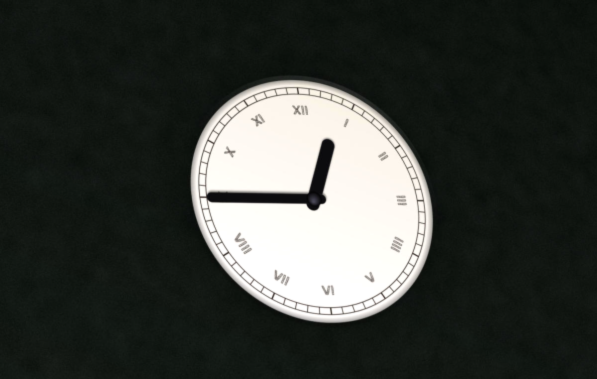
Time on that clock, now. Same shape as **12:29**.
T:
**12:45**
